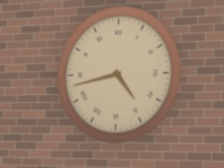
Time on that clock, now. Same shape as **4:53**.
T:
**4:43**
